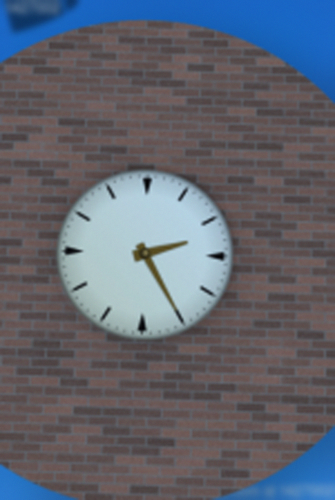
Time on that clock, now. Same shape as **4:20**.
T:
**2:25**
